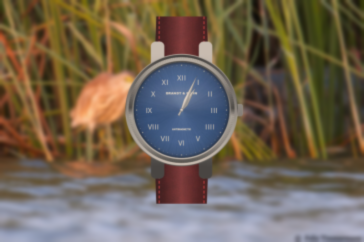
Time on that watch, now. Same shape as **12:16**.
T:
**1:04**
